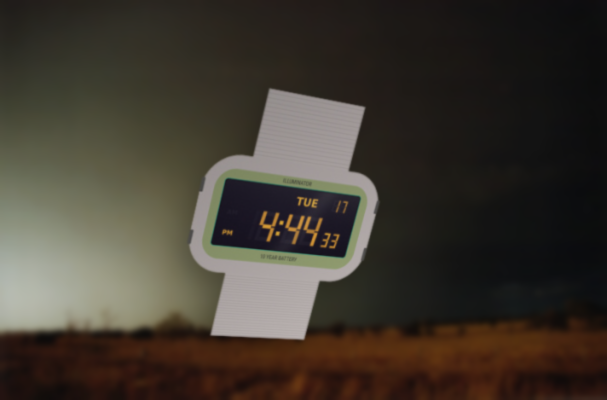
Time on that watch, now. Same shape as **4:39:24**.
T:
**4:44:33**
